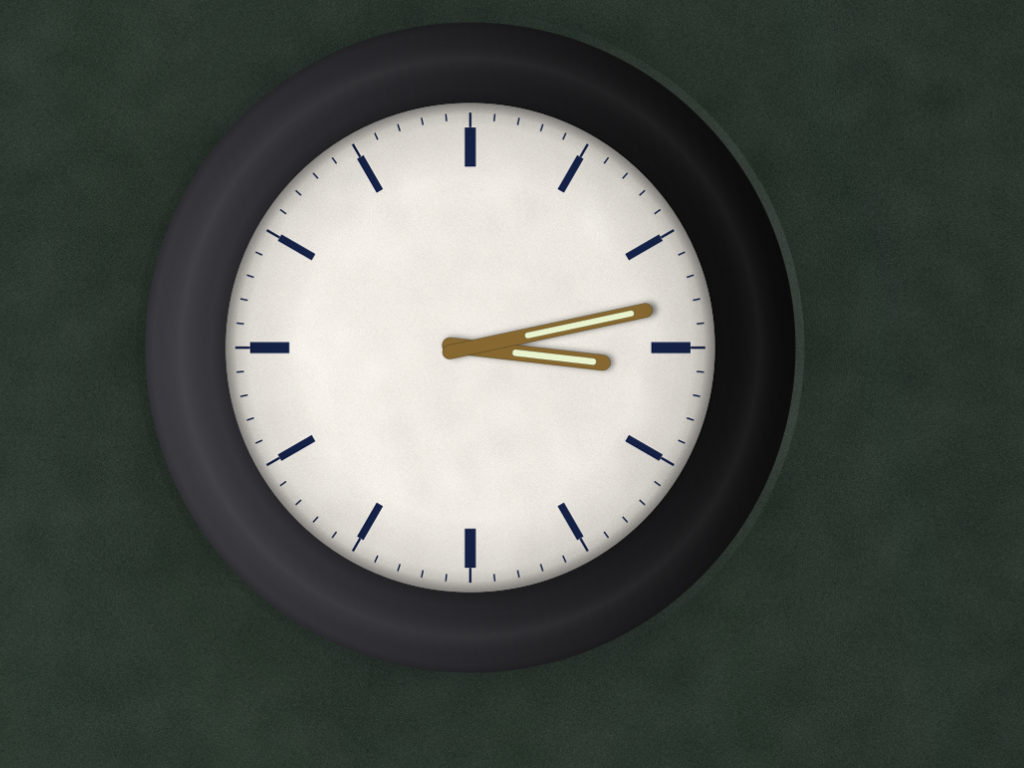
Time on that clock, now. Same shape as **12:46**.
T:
**3:13**
